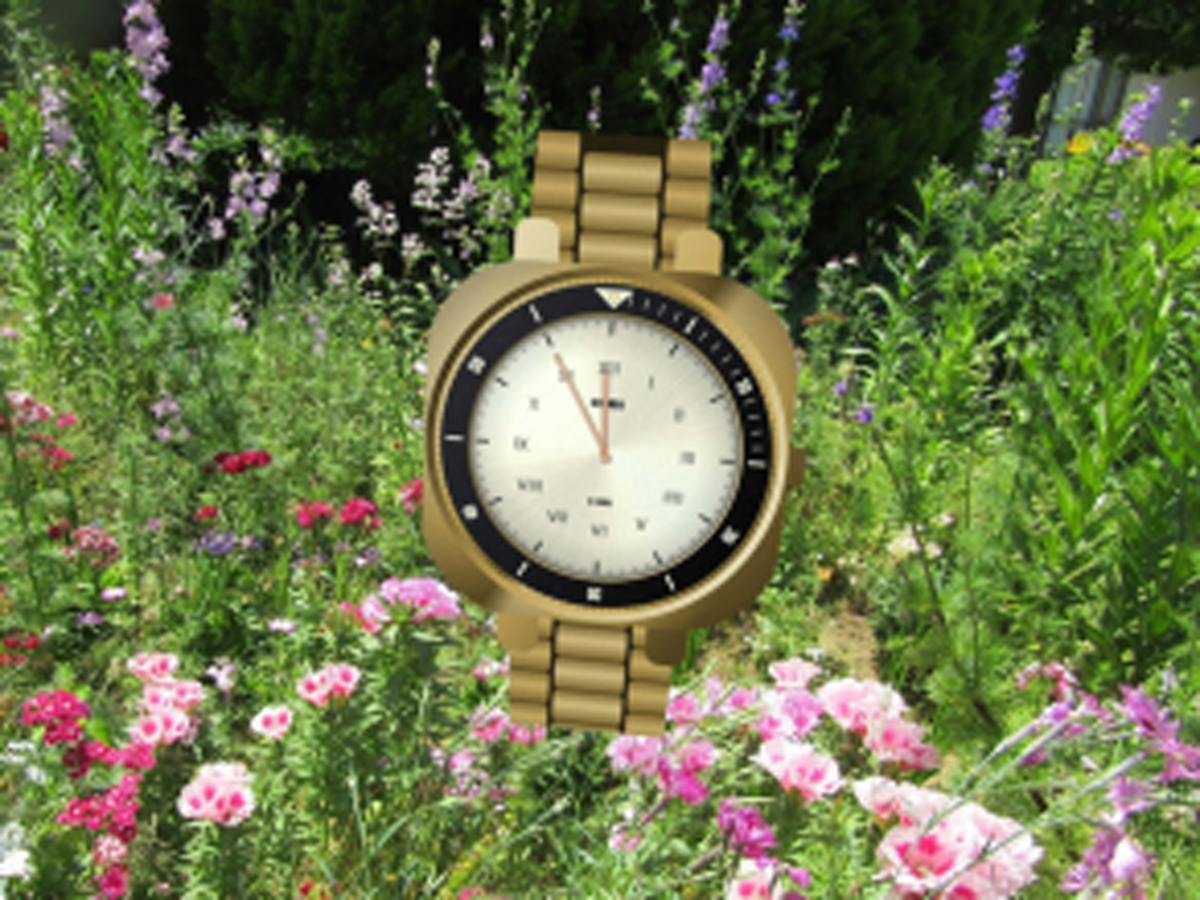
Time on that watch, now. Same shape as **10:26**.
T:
**11:55**
